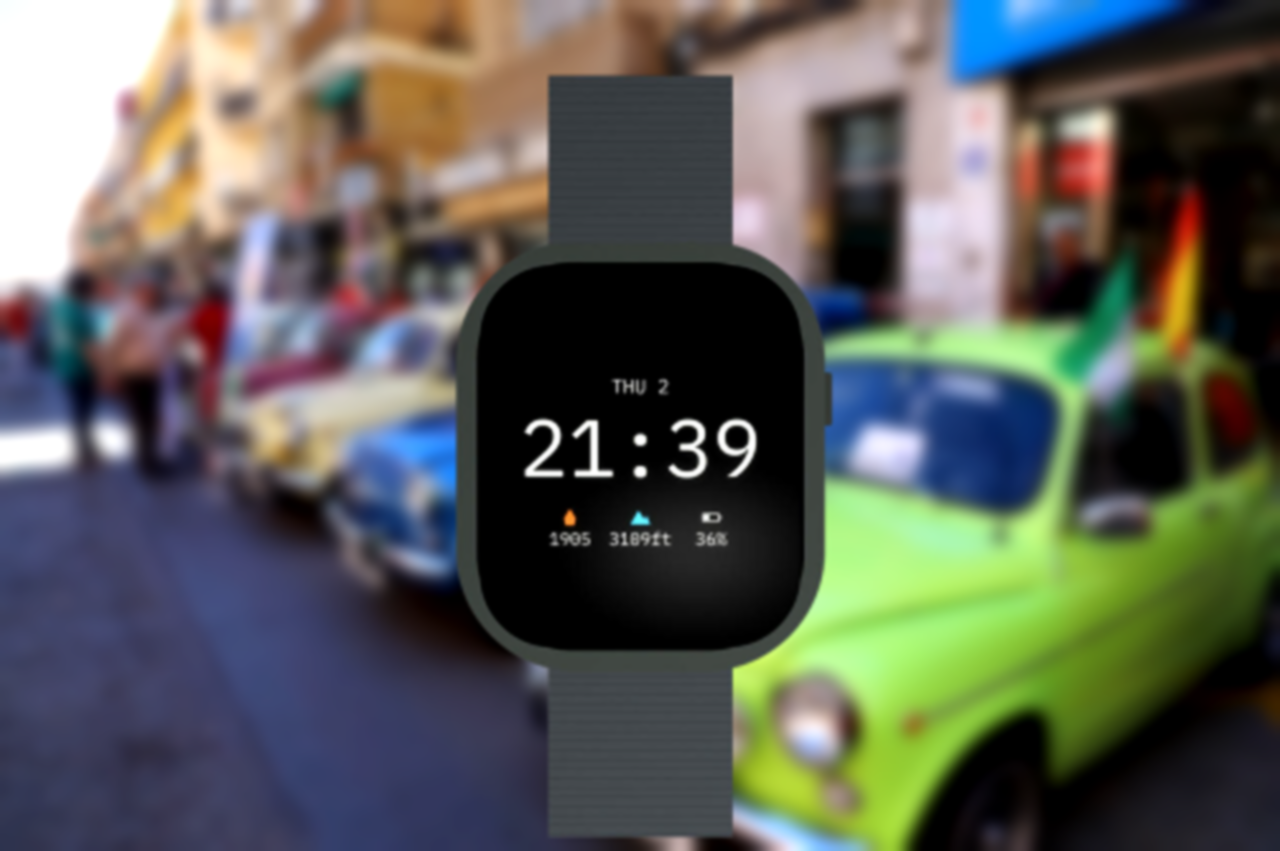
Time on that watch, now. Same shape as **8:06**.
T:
**21:39**
